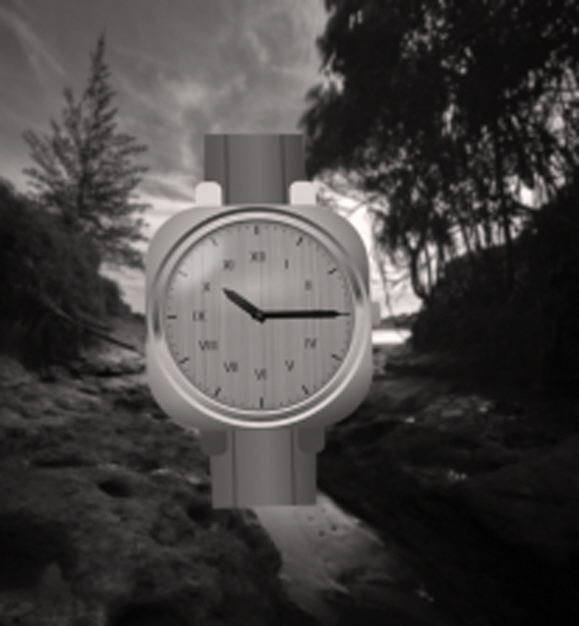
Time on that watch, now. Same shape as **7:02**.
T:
**10:15**
